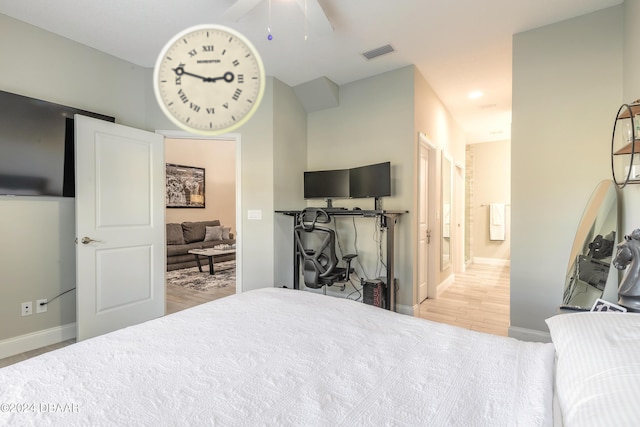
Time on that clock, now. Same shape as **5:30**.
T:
**2:48**
